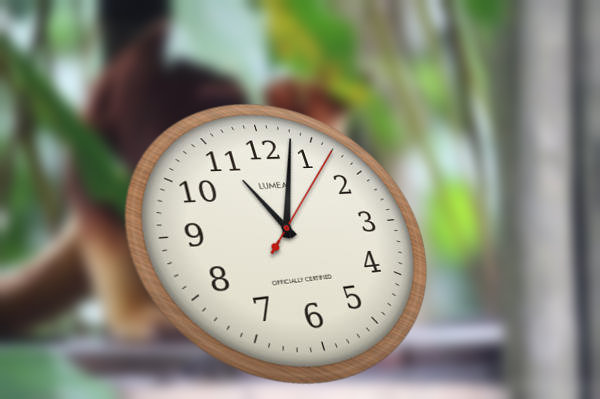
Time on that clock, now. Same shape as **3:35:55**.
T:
**11:03:07**
